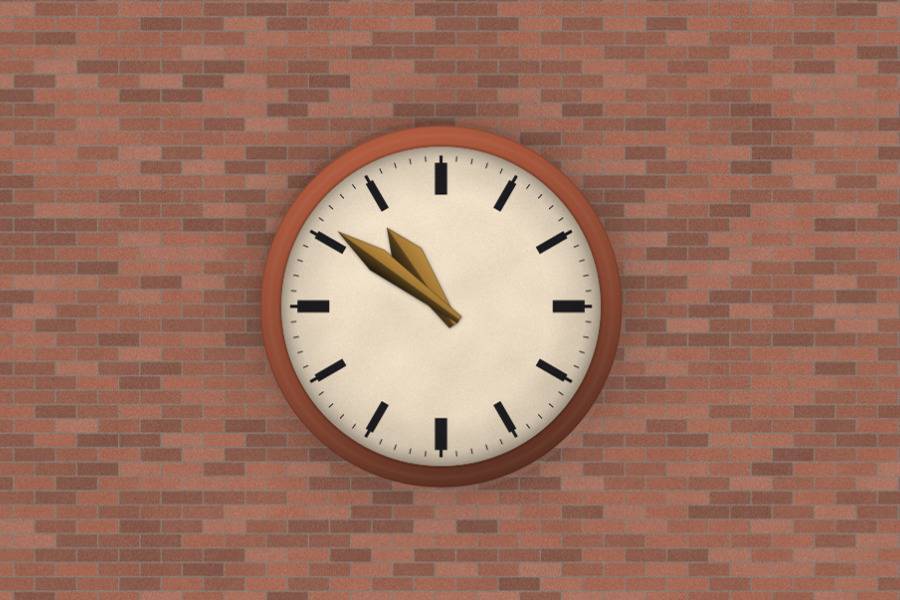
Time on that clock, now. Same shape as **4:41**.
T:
**10:51**
